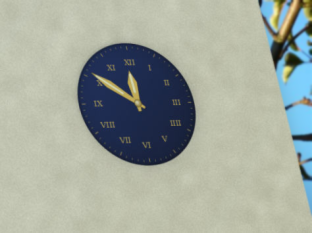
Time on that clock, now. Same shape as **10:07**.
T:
**11:51**
